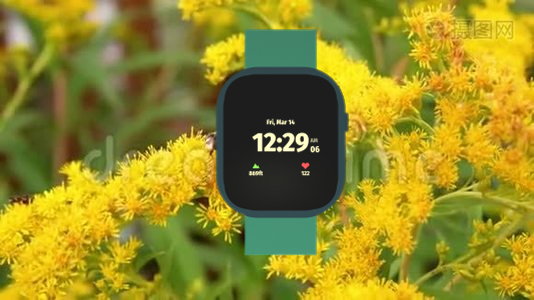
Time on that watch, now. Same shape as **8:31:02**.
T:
**12:29:06**
